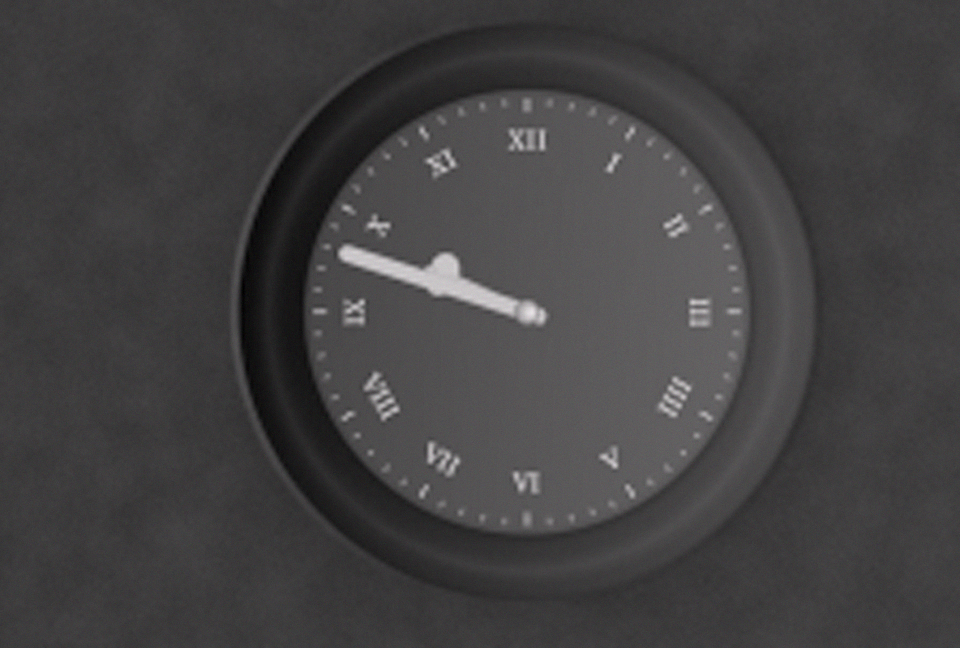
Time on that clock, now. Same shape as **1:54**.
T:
**9:48**
